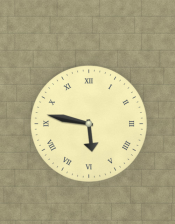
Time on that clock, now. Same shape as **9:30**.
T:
**5:47**
